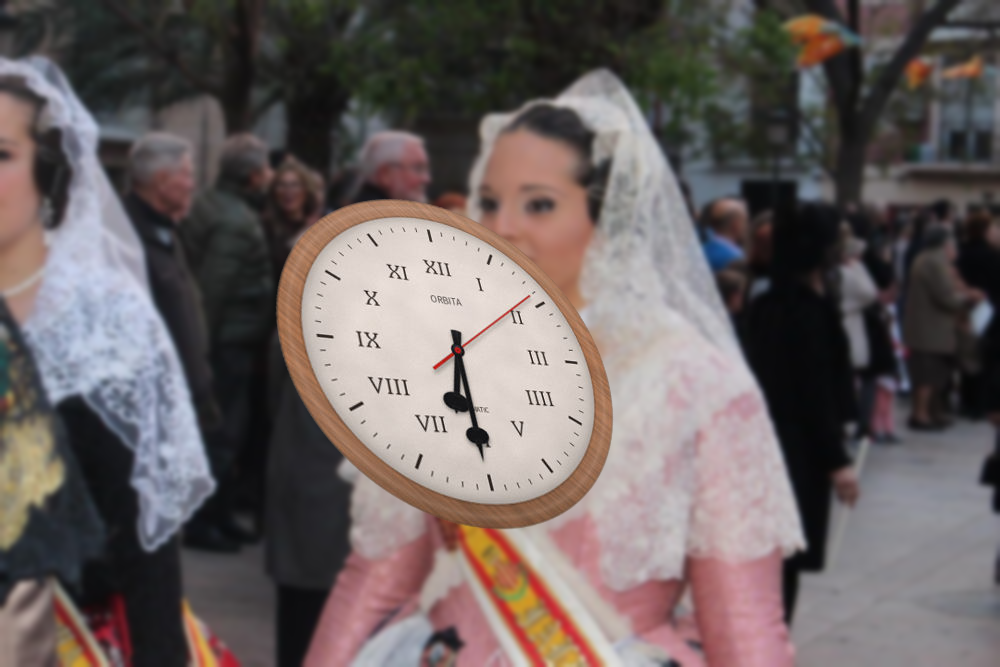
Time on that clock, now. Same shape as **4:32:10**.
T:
**6:30:09**
